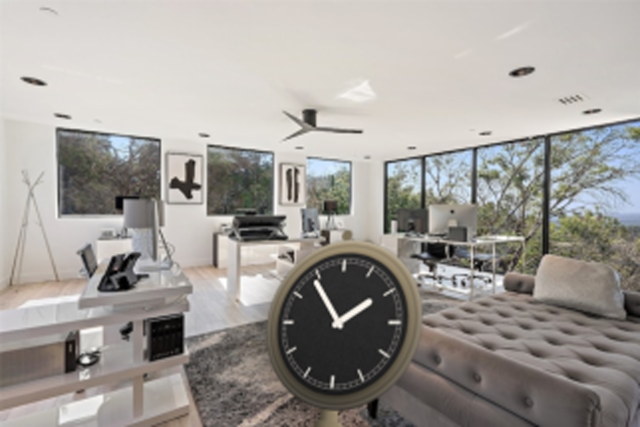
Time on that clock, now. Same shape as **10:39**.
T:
**1:54**
